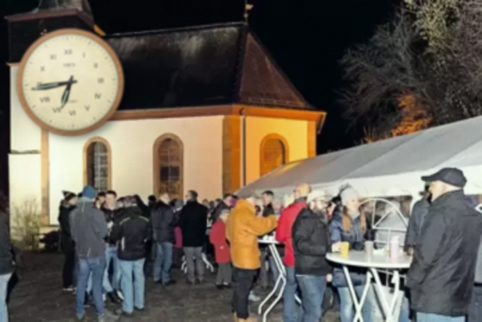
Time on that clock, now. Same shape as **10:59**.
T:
**6:44**
